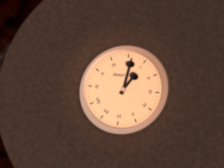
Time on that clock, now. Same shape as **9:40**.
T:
**1:01**
